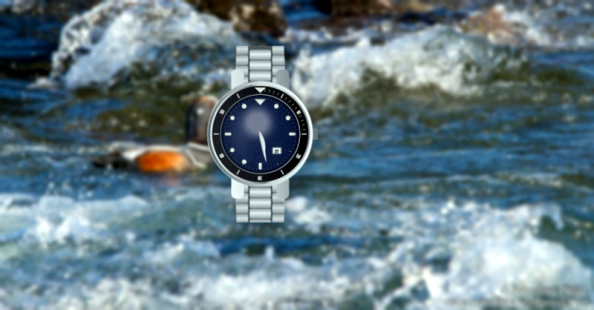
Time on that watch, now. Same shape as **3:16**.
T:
**5:28**
